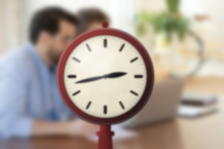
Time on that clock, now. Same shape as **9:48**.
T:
**2:43**
